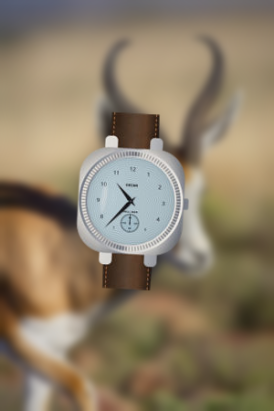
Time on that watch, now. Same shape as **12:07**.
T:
**10:37**
